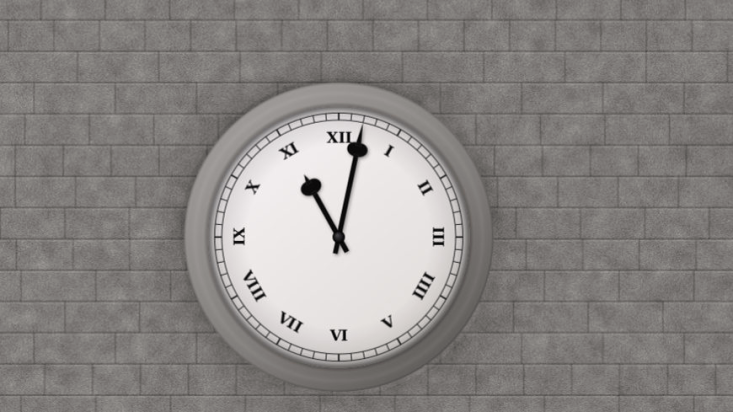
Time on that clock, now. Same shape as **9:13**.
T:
**11:02**
